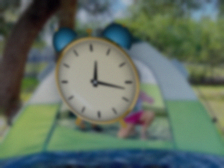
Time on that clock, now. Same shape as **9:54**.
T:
**12:17**
